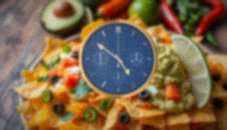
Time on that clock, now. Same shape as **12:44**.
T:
**4:51**
